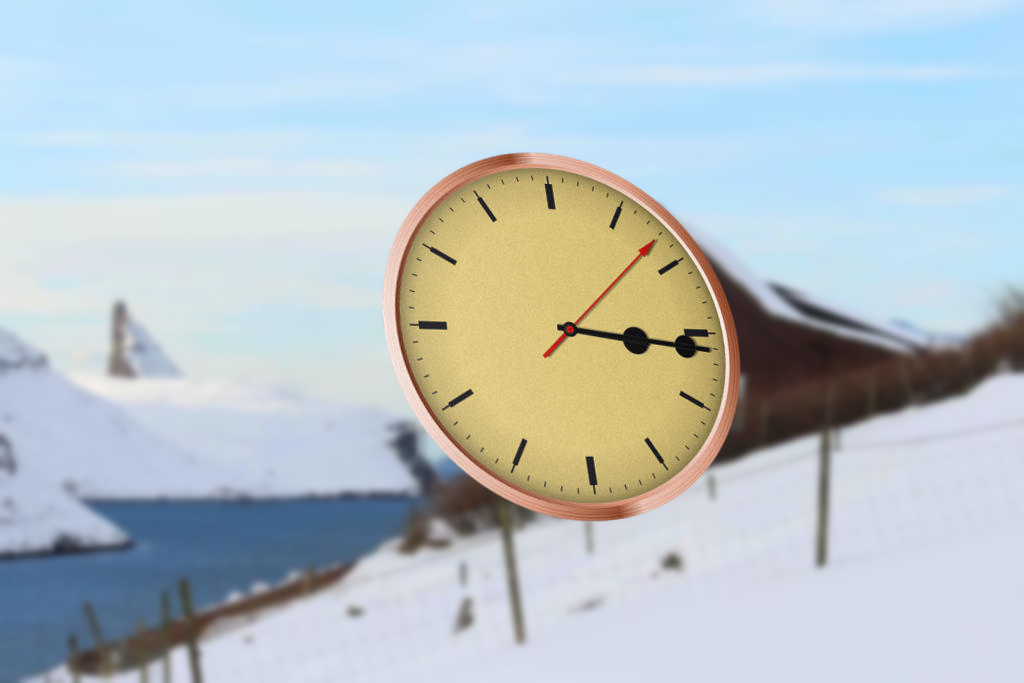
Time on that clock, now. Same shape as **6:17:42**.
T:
**3:16:08**
